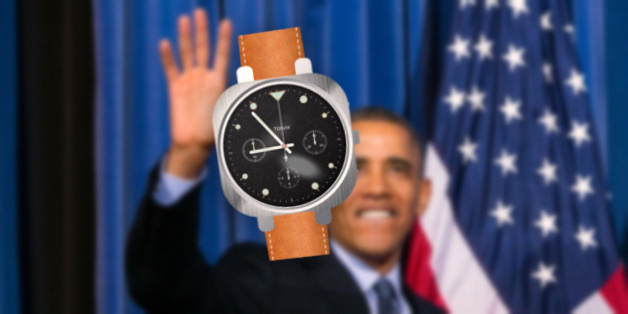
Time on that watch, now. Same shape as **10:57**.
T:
**8:54**
